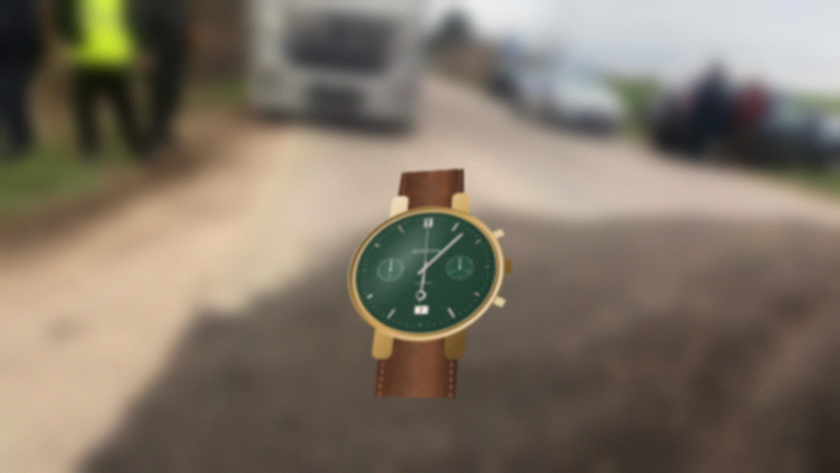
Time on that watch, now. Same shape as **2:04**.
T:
**6:07**
